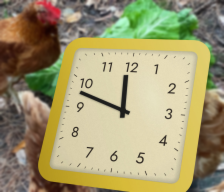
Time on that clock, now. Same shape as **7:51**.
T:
**11:48**
